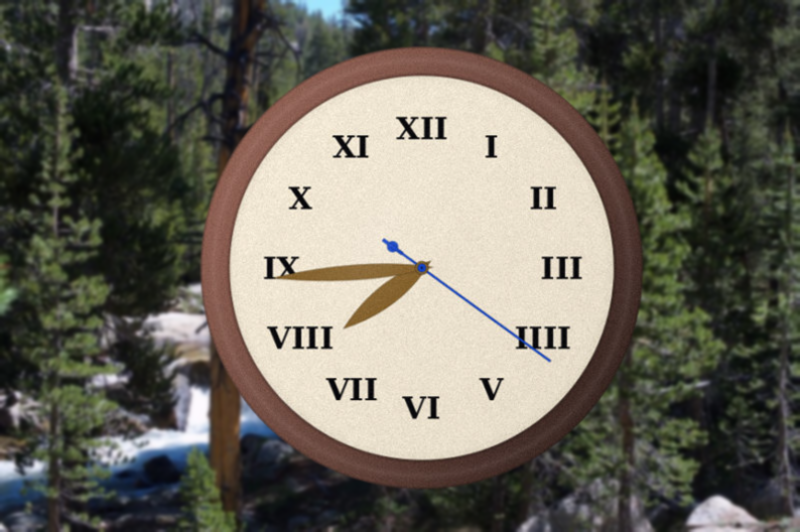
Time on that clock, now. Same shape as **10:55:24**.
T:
**7:44:21**
